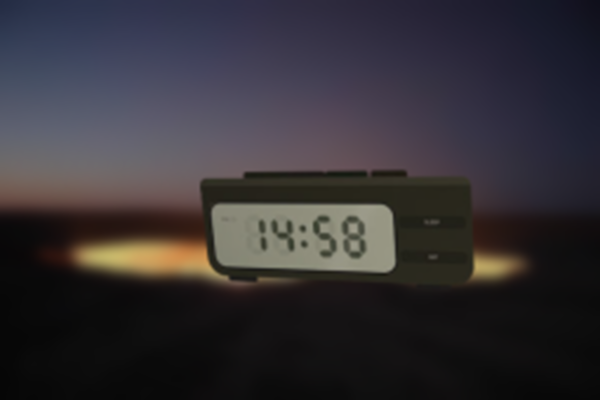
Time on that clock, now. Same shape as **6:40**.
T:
**14:58**
